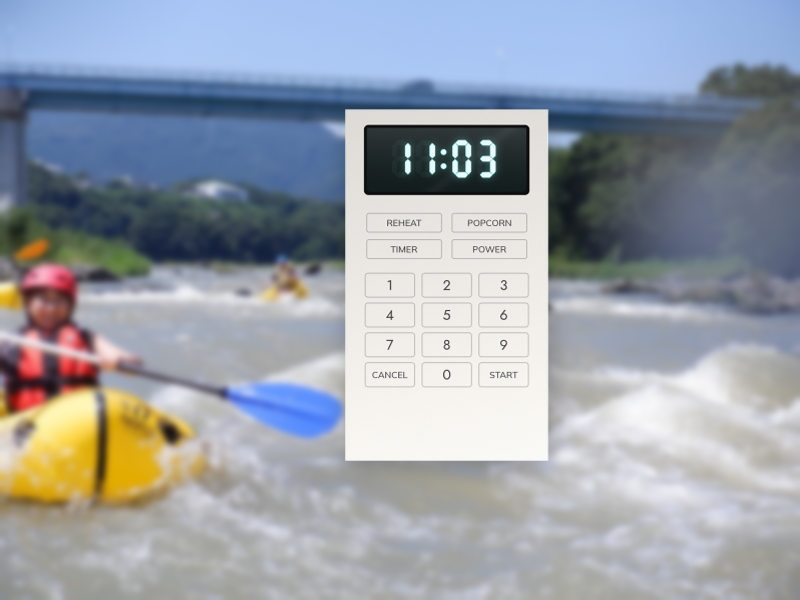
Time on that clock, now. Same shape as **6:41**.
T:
**11:03**
